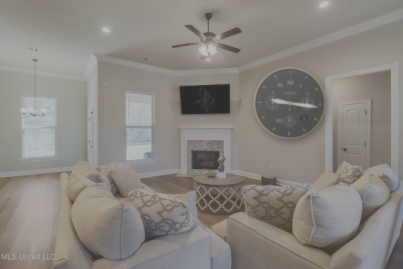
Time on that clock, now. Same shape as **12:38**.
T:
**9:16**
